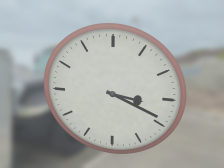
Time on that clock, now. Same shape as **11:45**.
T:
**3:19**
